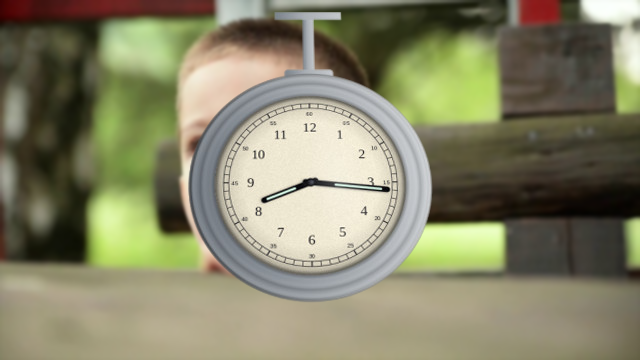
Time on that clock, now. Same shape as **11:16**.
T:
**8:16**
